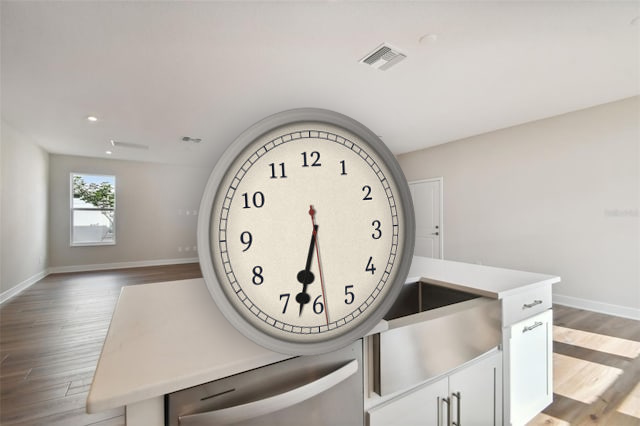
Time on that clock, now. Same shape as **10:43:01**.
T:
**6:32:29**
